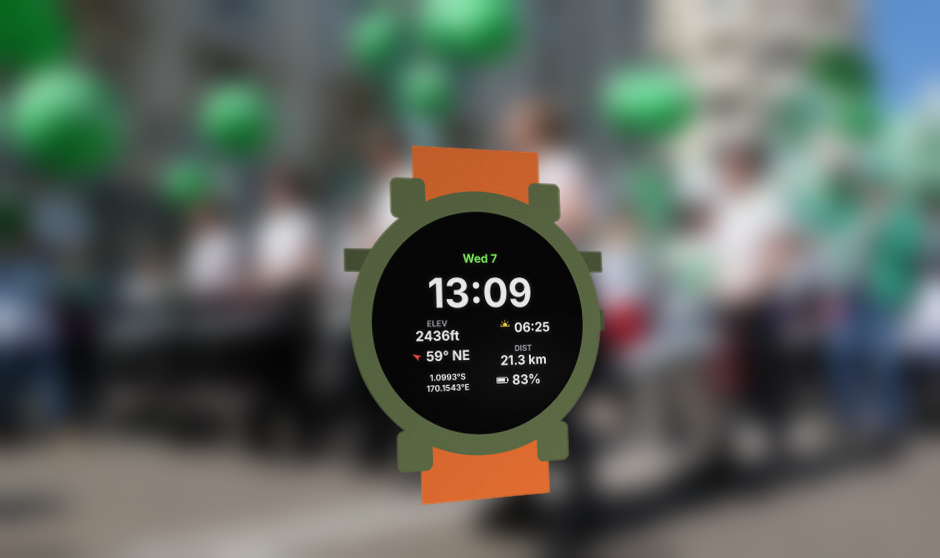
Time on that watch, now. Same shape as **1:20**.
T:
**13:09**
